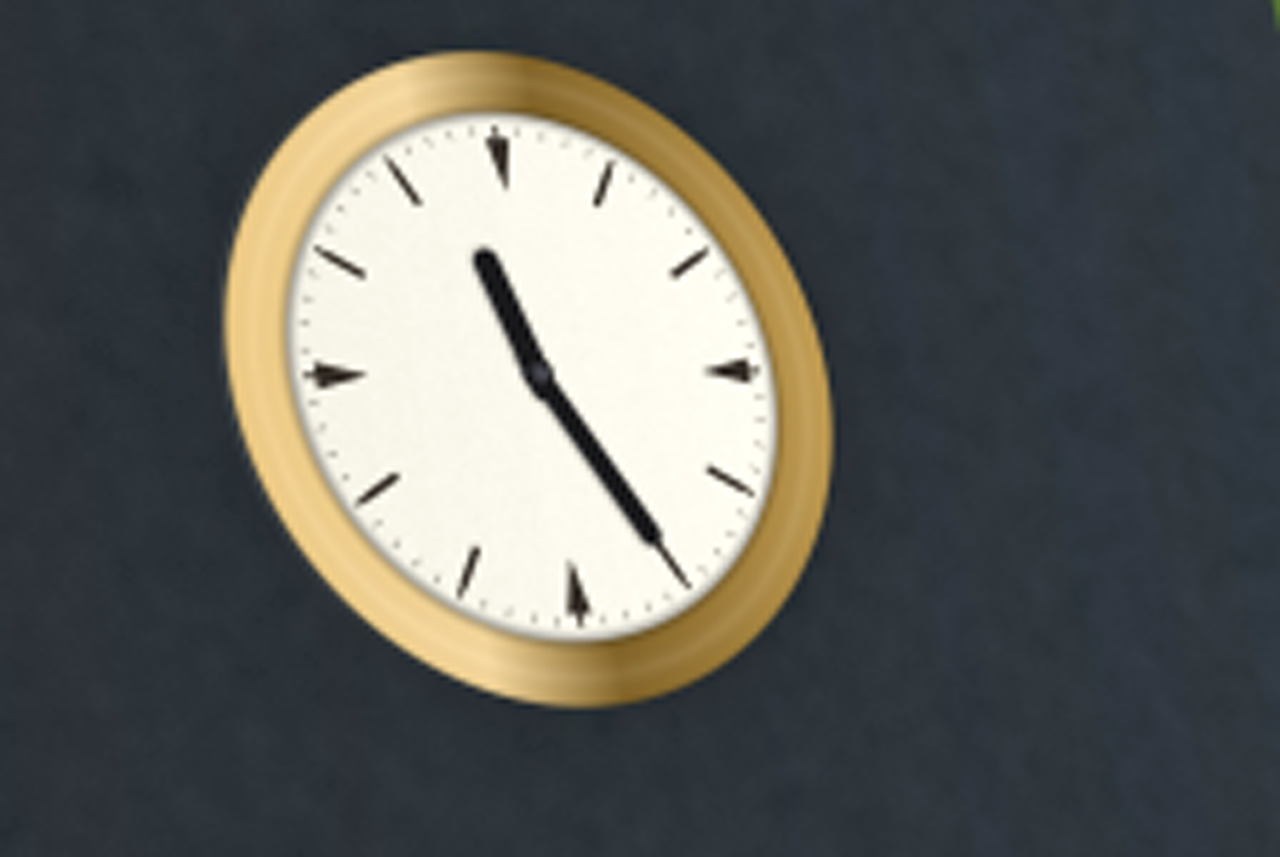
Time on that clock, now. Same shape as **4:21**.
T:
**11:25**
